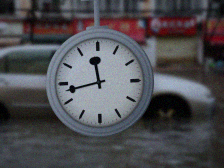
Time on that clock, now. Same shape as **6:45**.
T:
**11:43**
